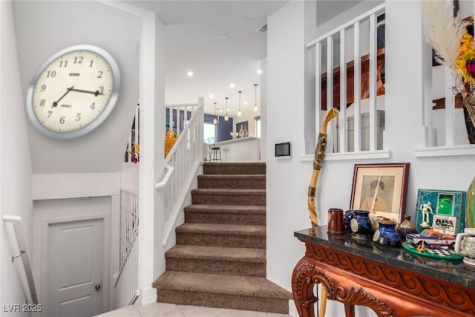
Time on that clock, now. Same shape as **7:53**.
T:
**7:16**
